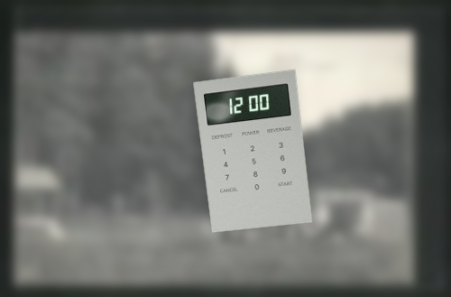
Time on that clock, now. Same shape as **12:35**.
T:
**12:00**
